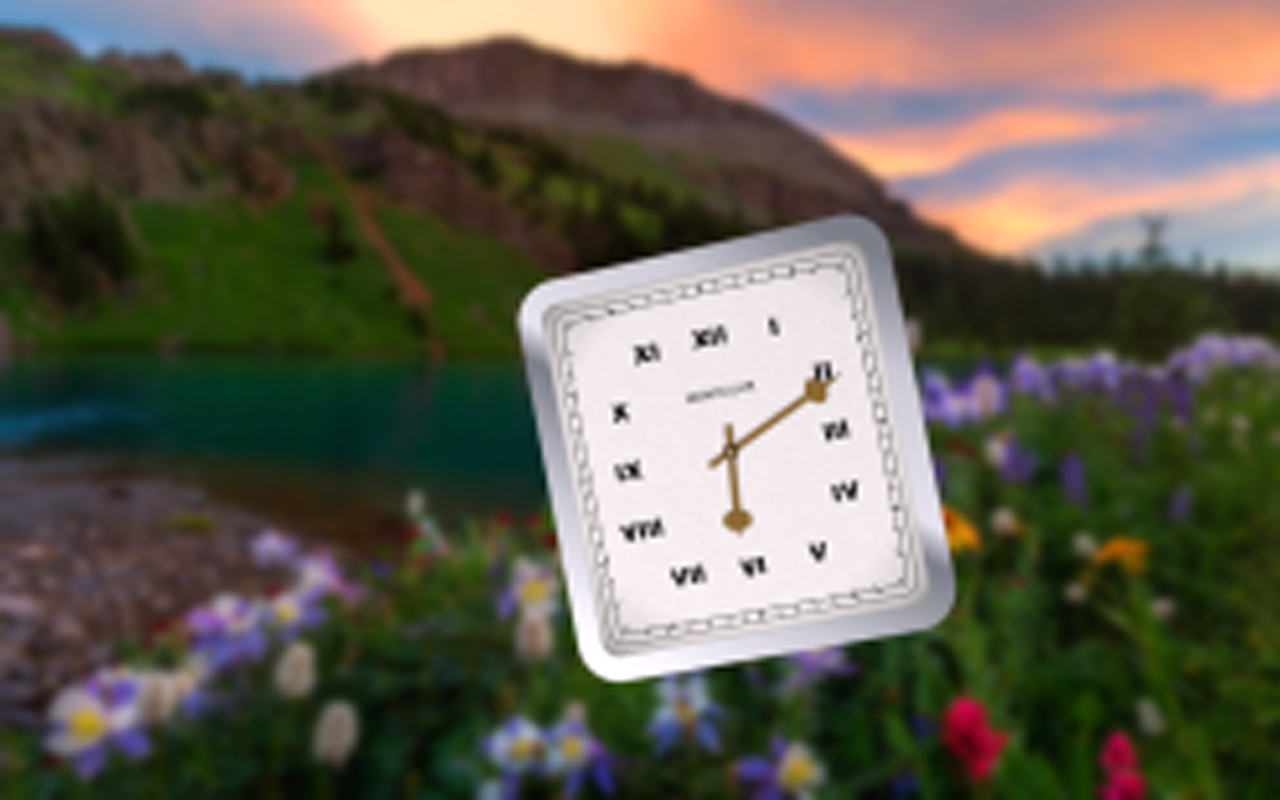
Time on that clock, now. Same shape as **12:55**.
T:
**6:11**
